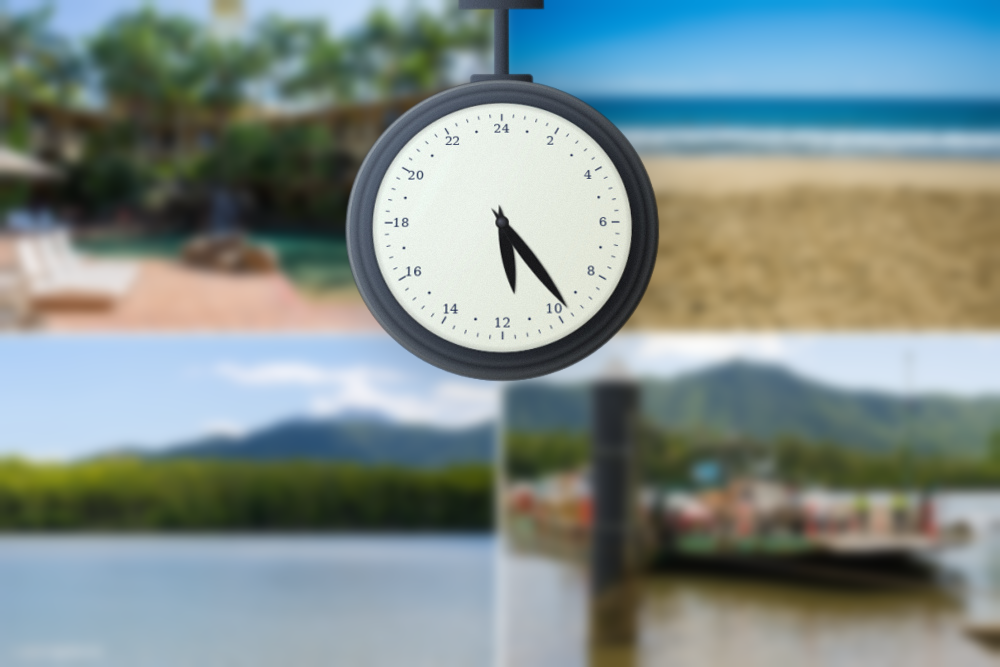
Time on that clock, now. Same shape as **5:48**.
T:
**11:24**
